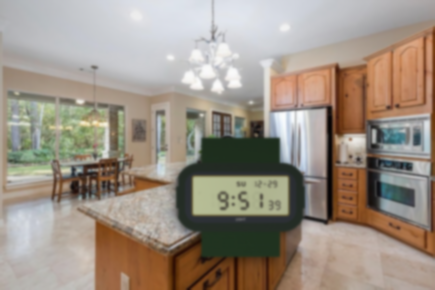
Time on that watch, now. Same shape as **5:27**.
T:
**9:51**
